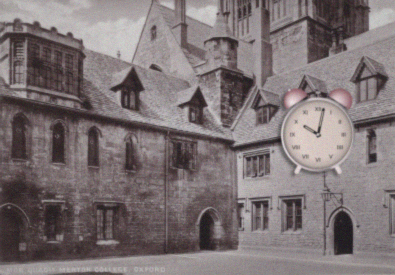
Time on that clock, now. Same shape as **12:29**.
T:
**10:02**
